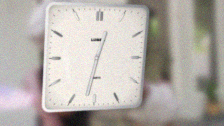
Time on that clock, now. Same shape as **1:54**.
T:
**12:32**
